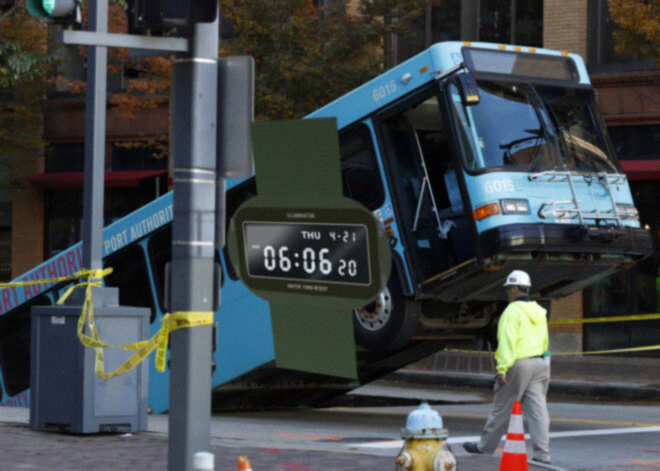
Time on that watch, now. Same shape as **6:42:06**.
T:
**6:06:20**
